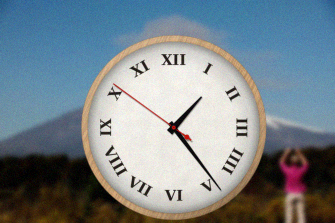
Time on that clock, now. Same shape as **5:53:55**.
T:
**1:23:51**
